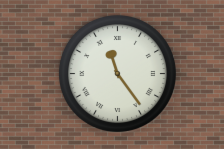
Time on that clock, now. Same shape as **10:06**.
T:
**11:24**
